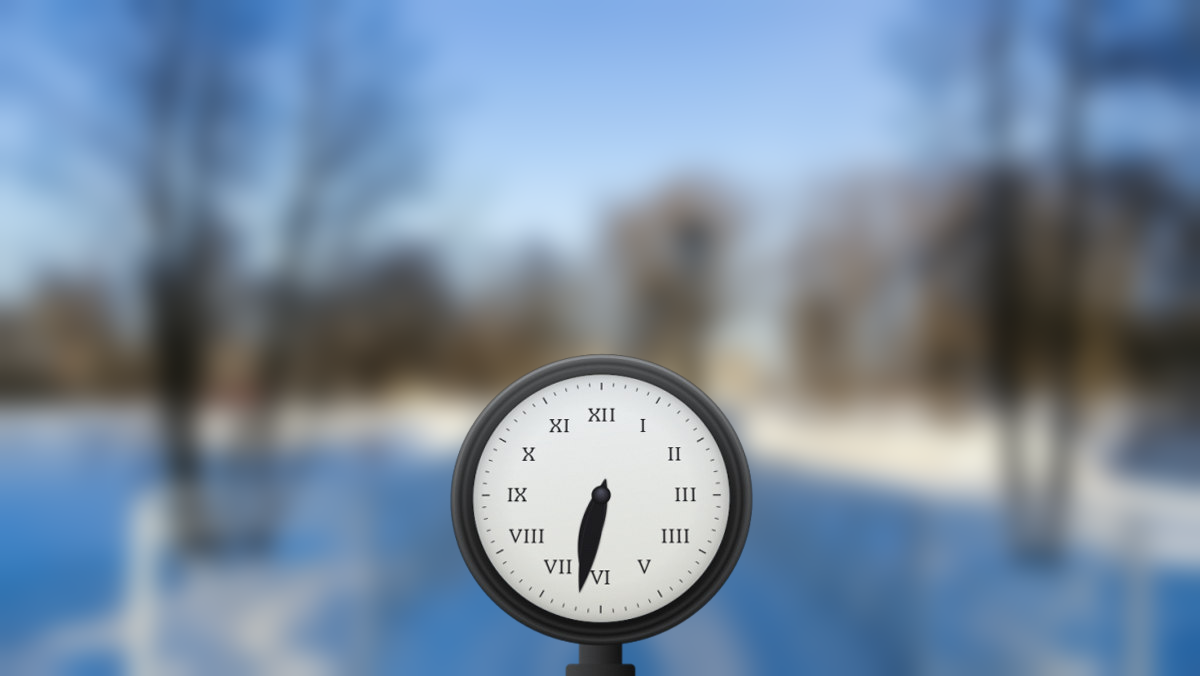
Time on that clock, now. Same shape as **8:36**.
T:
**6:32**
